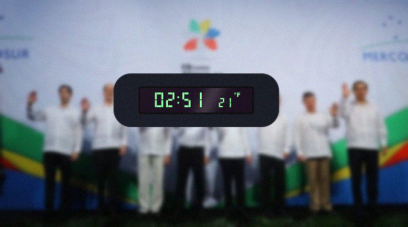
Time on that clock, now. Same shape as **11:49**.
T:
**2:51**
